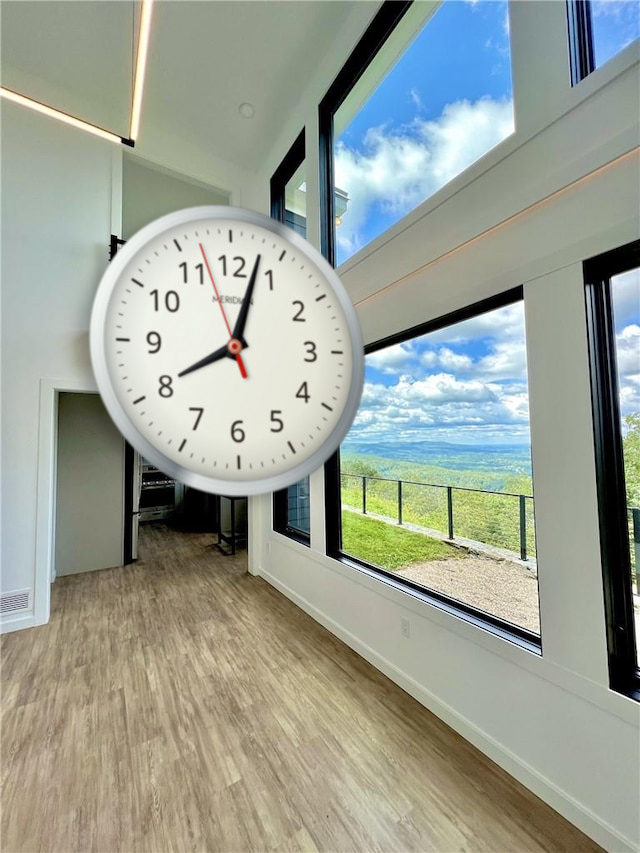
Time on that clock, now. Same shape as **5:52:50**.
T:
**8:02:57**
